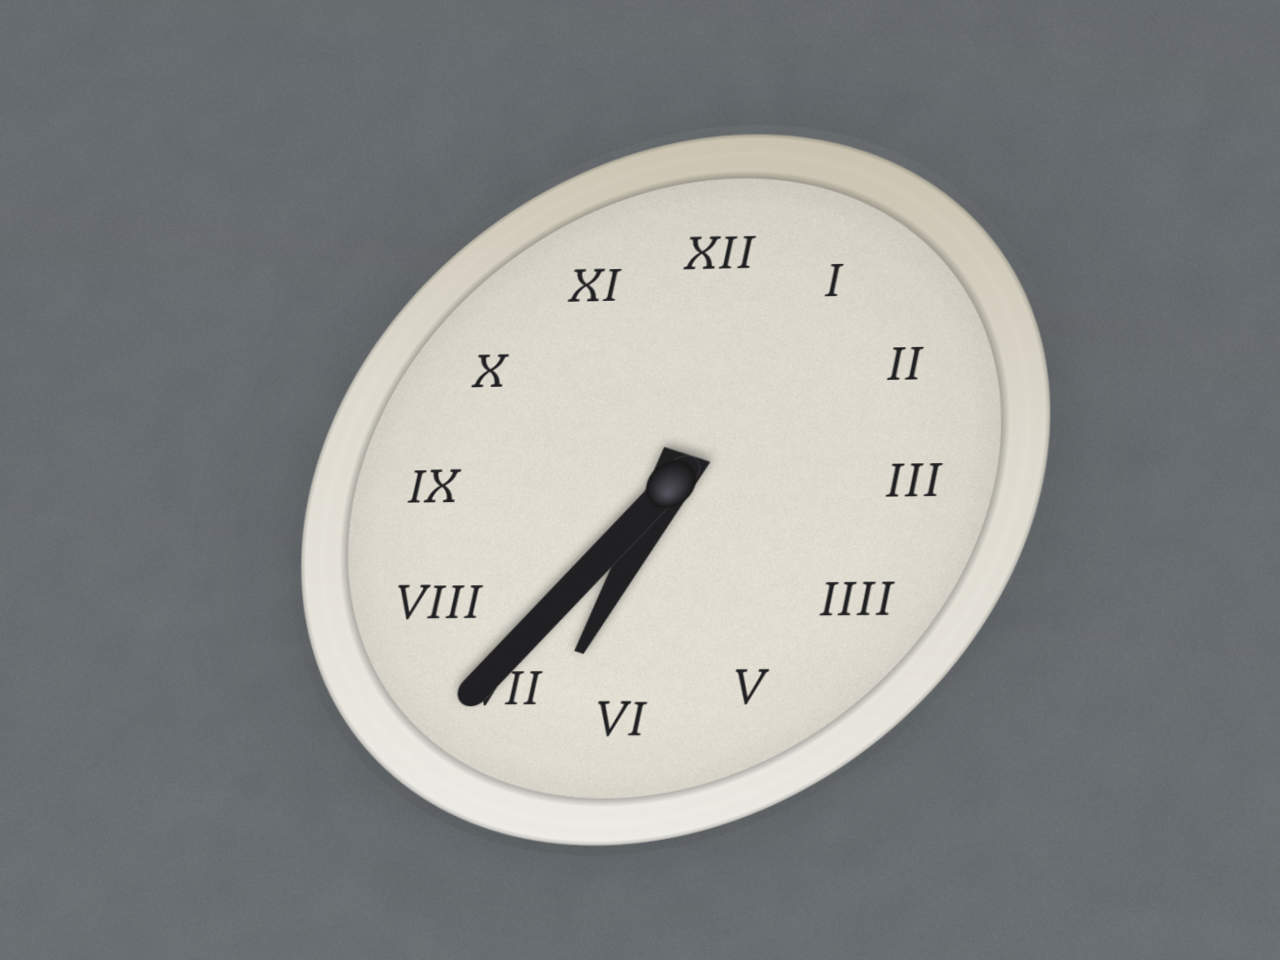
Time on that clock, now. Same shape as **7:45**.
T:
**6:36**
